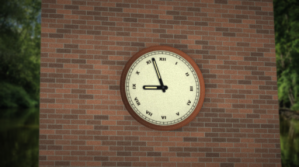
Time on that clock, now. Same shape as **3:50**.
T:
**8:57**
